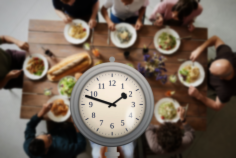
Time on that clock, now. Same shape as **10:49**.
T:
**1:48**
